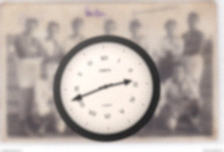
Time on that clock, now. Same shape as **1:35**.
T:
**2:42**
